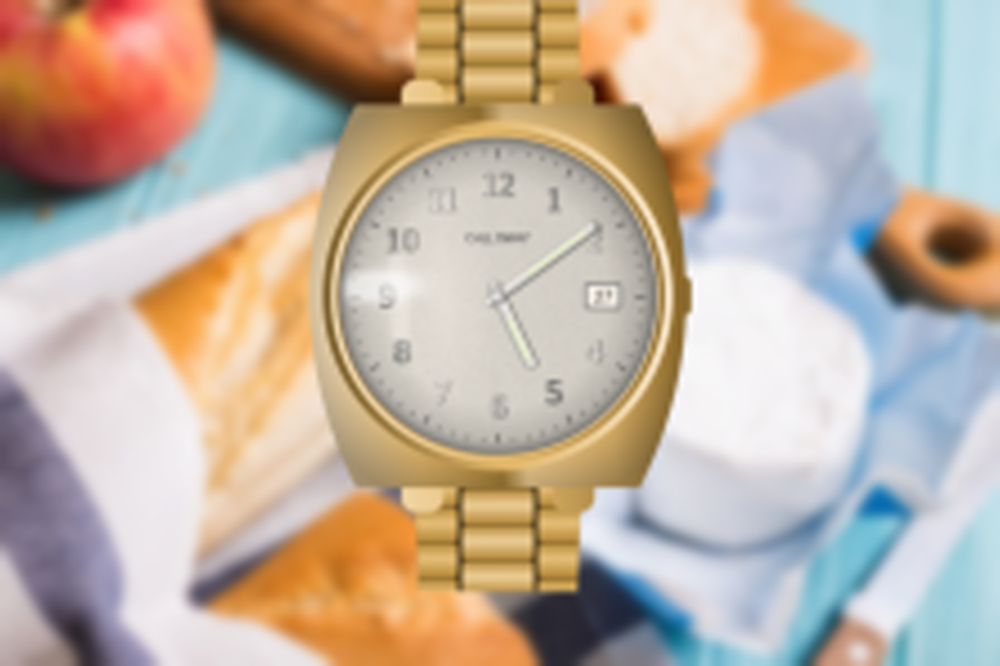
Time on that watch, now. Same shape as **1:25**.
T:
**5:09**
